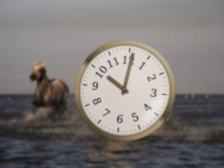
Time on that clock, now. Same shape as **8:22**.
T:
**10:01**
